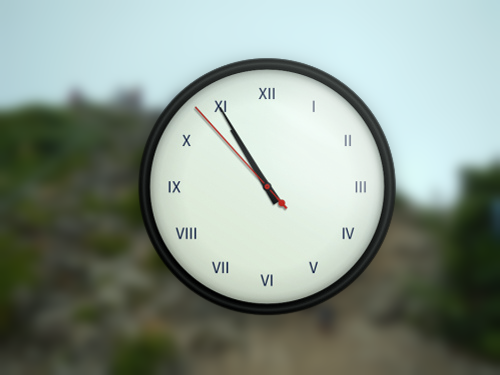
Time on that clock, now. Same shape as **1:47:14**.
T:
**10:54:53**
